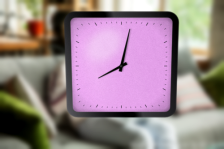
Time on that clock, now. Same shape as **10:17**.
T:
**8:02**
